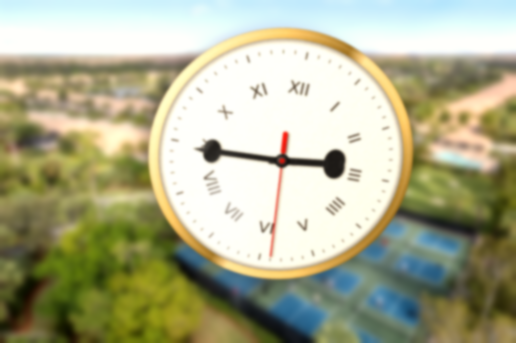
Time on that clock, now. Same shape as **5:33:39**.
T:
**2:44:29**
